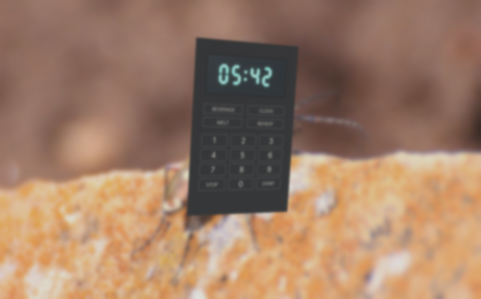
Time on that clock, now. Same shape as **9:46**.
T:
**5:42**
